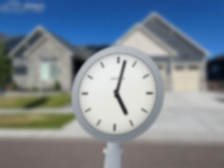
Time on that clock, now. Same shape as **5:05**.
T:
**5:02**
